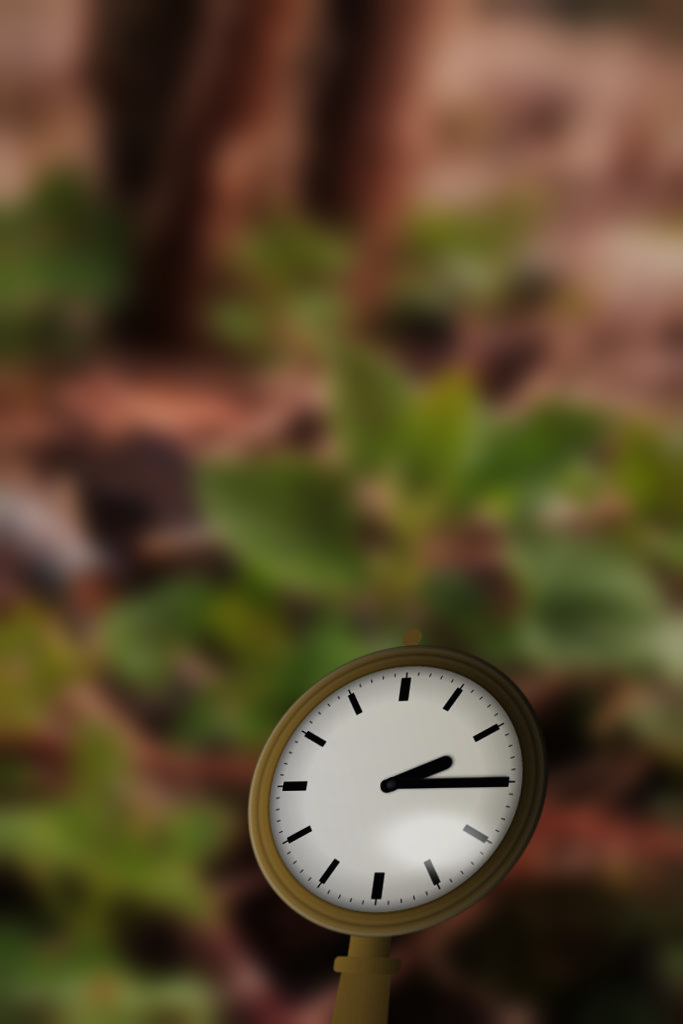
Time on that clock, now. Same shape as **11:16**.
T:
**2:15**
